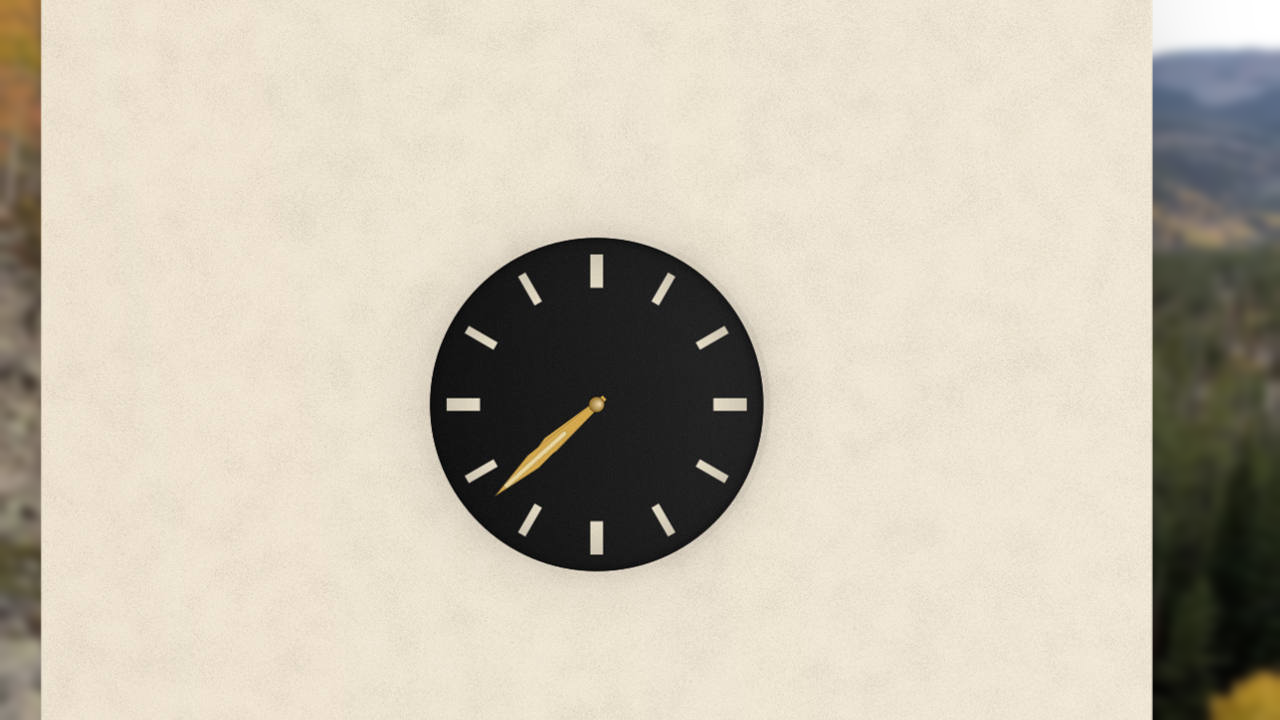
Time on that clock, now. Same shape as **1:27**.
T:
**7:38**
